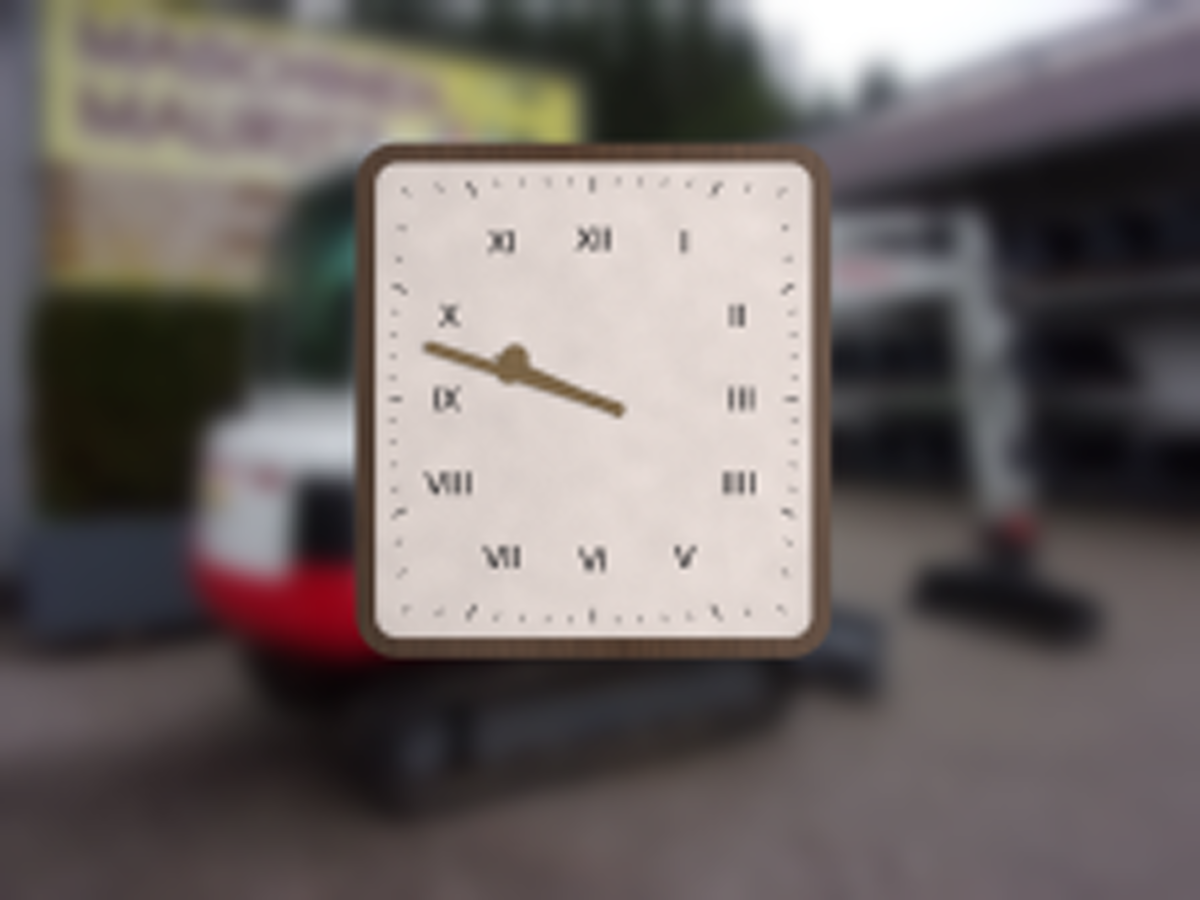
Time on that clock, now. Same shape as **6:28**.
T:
**9:48**
